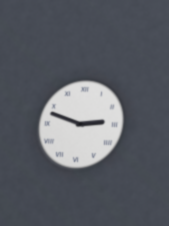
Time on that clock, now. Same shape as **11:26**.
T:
**2:48**
